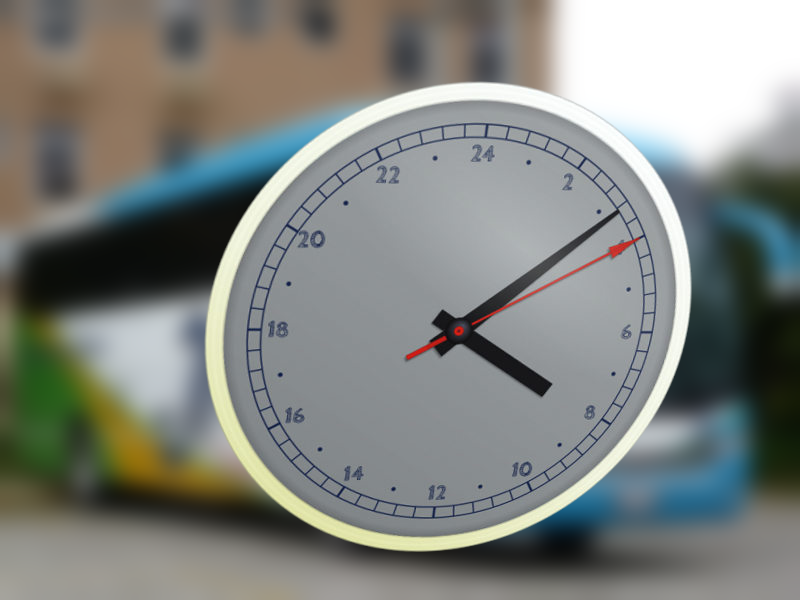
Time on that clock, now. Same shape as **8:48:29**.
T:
**8:08:10**
